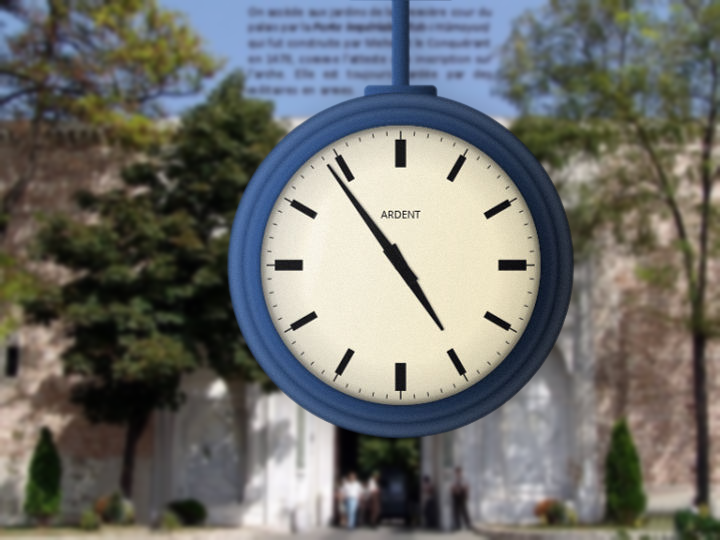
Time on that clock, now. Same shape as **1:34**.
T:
**4:54**
